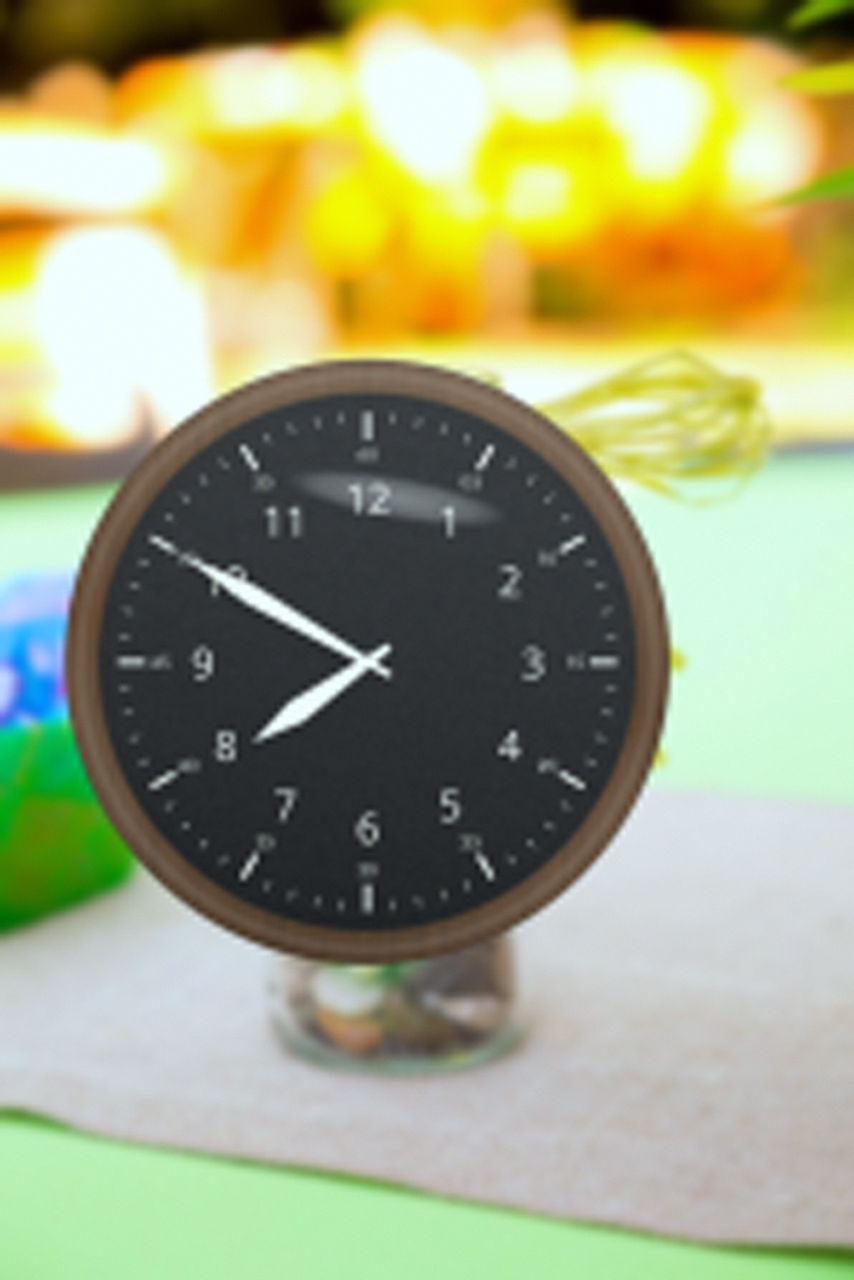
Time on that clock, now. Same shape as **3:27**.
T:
**7:50**
